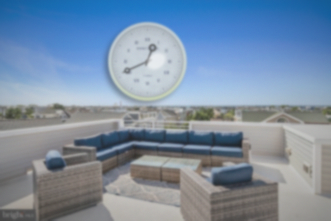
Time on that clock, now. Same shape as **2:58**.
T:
**12:41**
